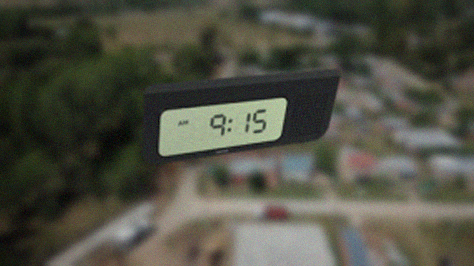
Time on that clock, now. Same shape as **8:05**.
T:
**9:15**
